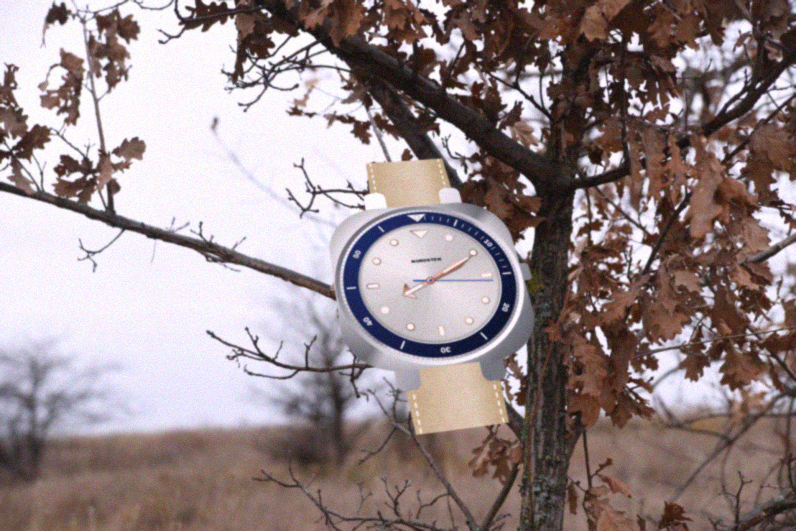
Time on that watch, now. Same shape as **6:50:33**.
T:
**8:10:16**
